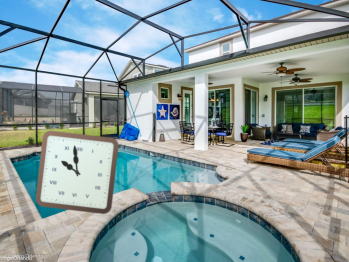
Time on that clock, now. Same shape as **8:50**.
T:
**9:58**
